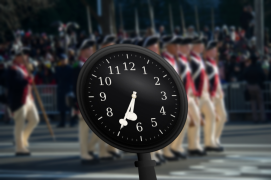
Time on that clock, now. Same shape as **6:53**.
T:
**6:35**
